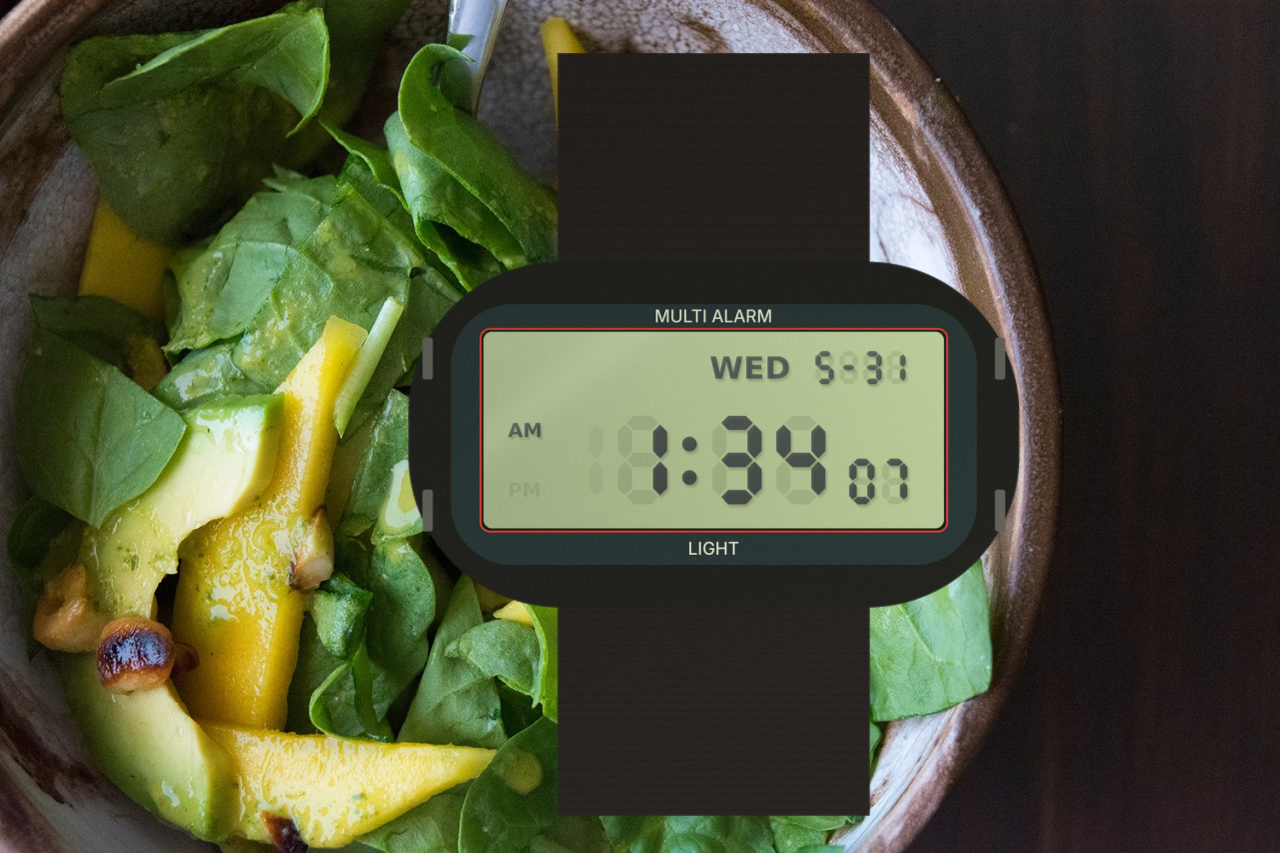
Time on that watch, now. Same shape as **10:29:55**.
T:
**1:34:07**
